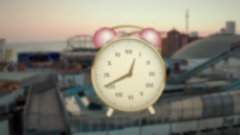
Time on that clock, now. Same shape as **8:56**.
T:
**12:41**
